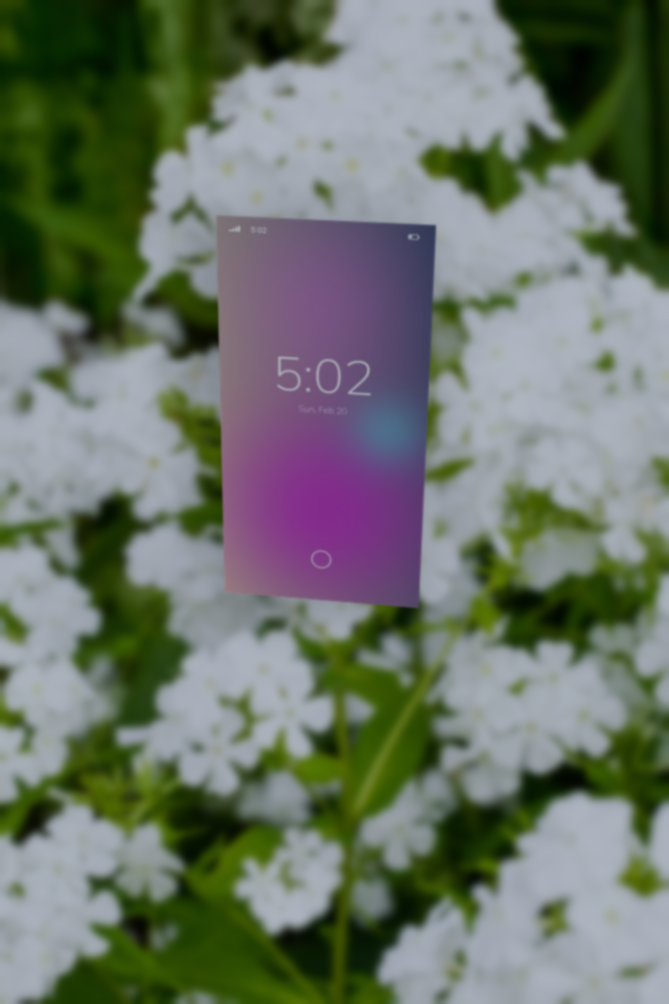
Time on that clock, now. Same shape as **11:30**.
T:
**5:02**
